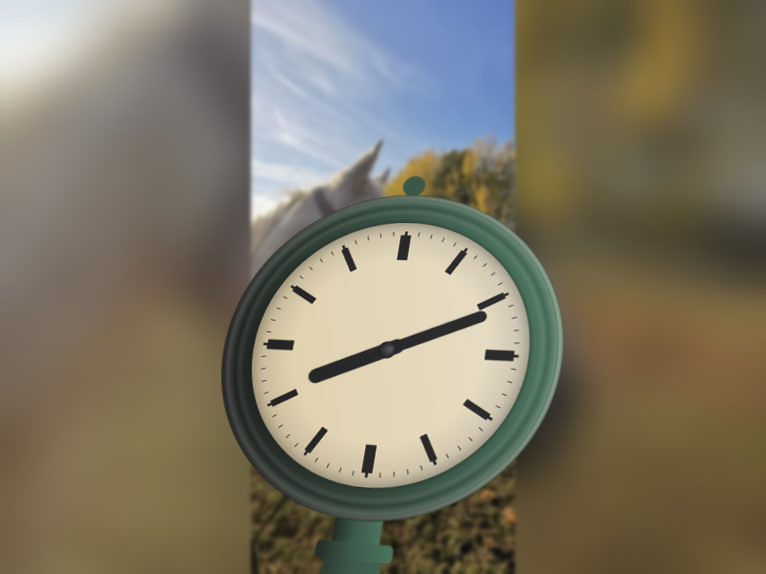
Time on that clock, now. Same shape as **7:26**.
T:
**8:11**
